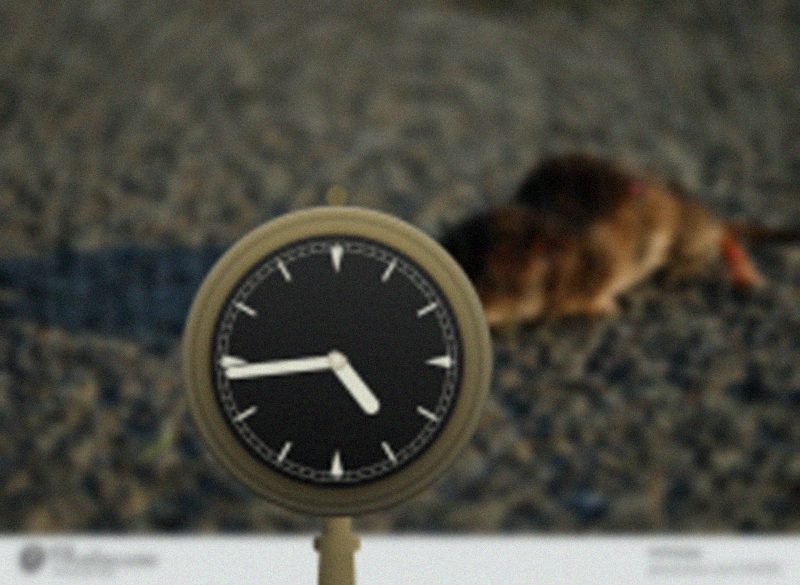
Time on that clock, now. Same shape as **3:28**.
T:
**4:44**
